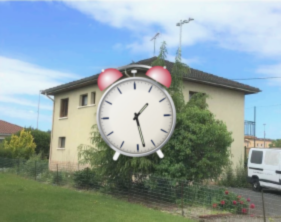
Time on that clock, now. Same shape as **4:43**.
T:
**1:28**
